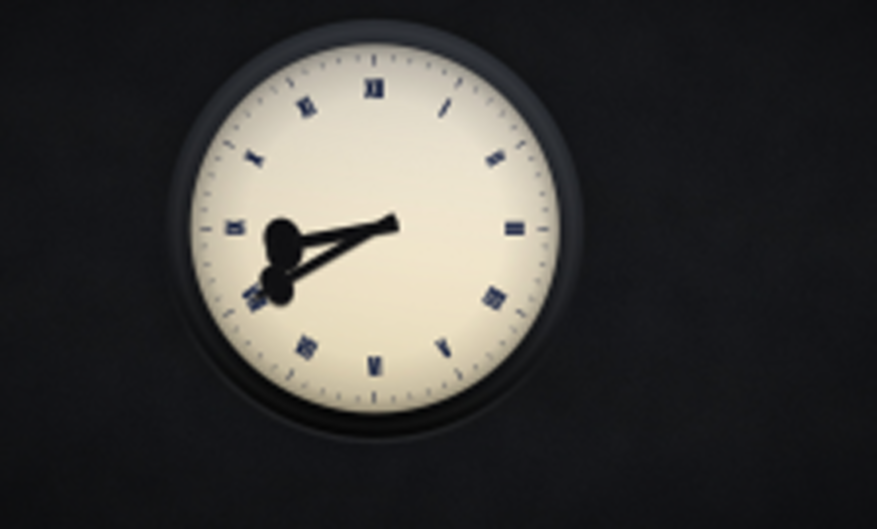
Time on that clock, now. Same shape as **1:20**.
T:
**8:40**
